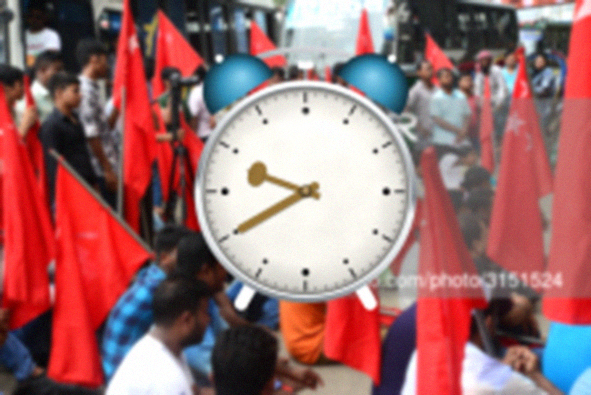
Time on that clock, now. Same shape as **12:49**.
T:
**9:40**
